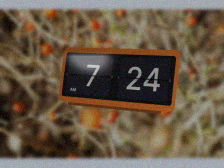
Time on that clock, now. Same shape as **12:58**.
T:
**7:24**
